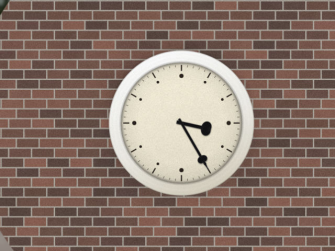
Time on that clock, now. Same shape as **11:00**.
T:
**3:25**
